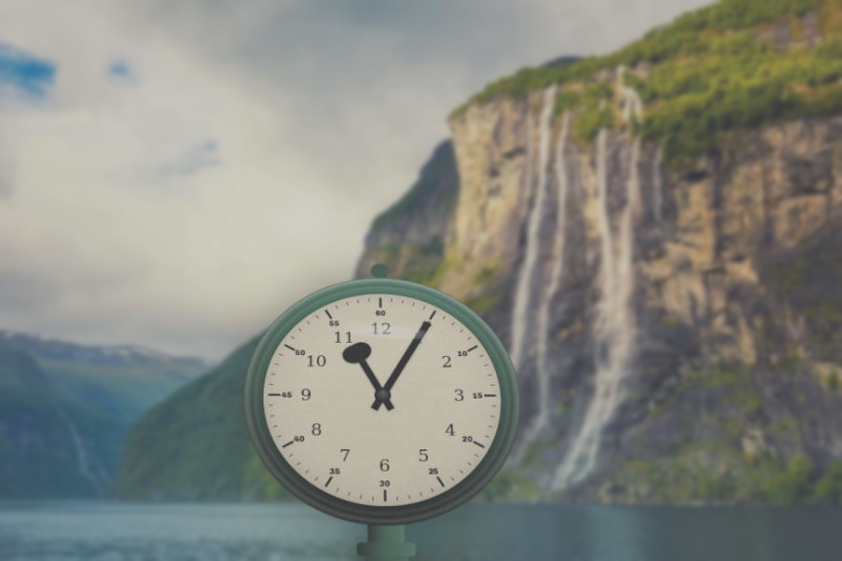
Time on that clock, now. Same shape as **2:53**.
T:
**11:05**
